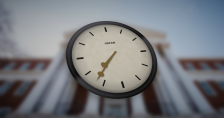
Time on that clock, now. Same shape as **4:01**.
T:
**7:37**
